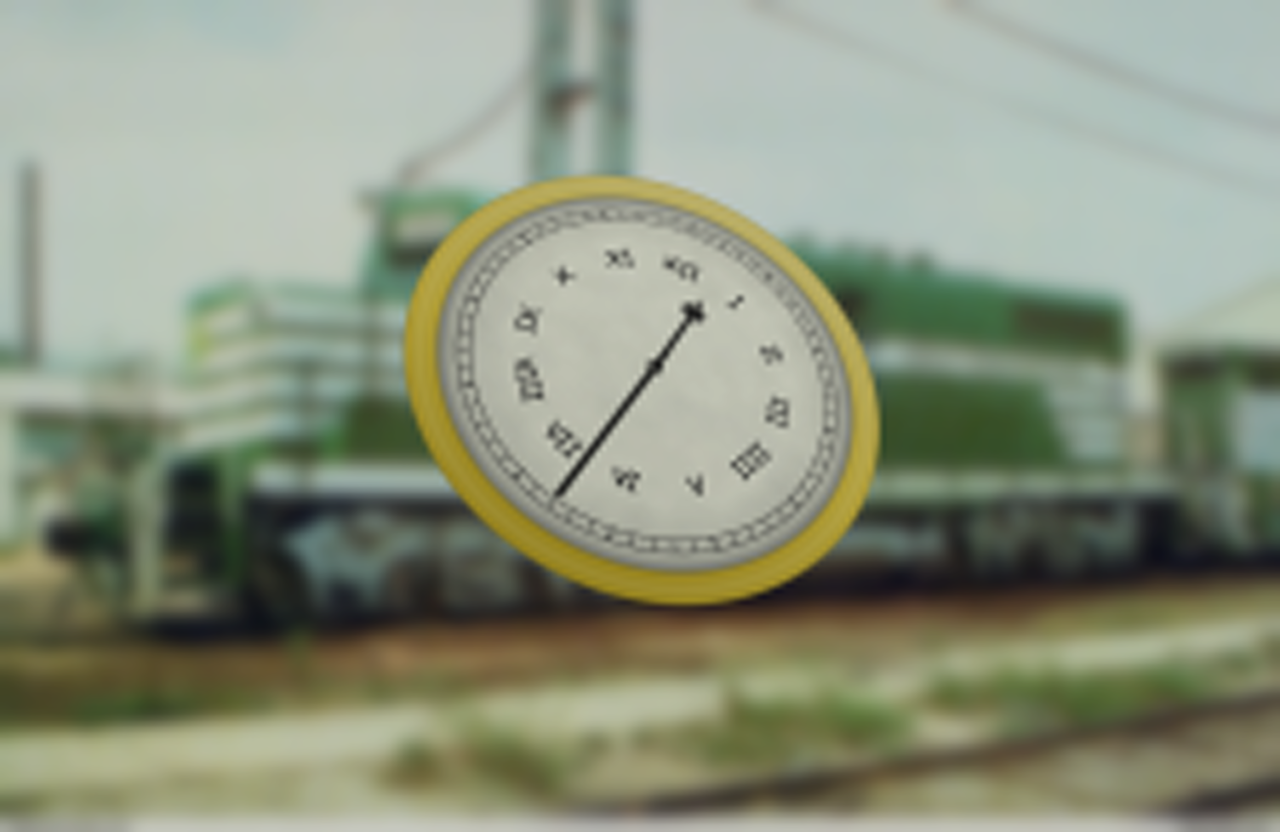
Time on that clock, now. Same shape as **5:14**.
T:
**12:33**
